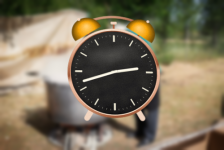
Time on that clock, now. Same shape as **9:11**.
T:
**2:42**
